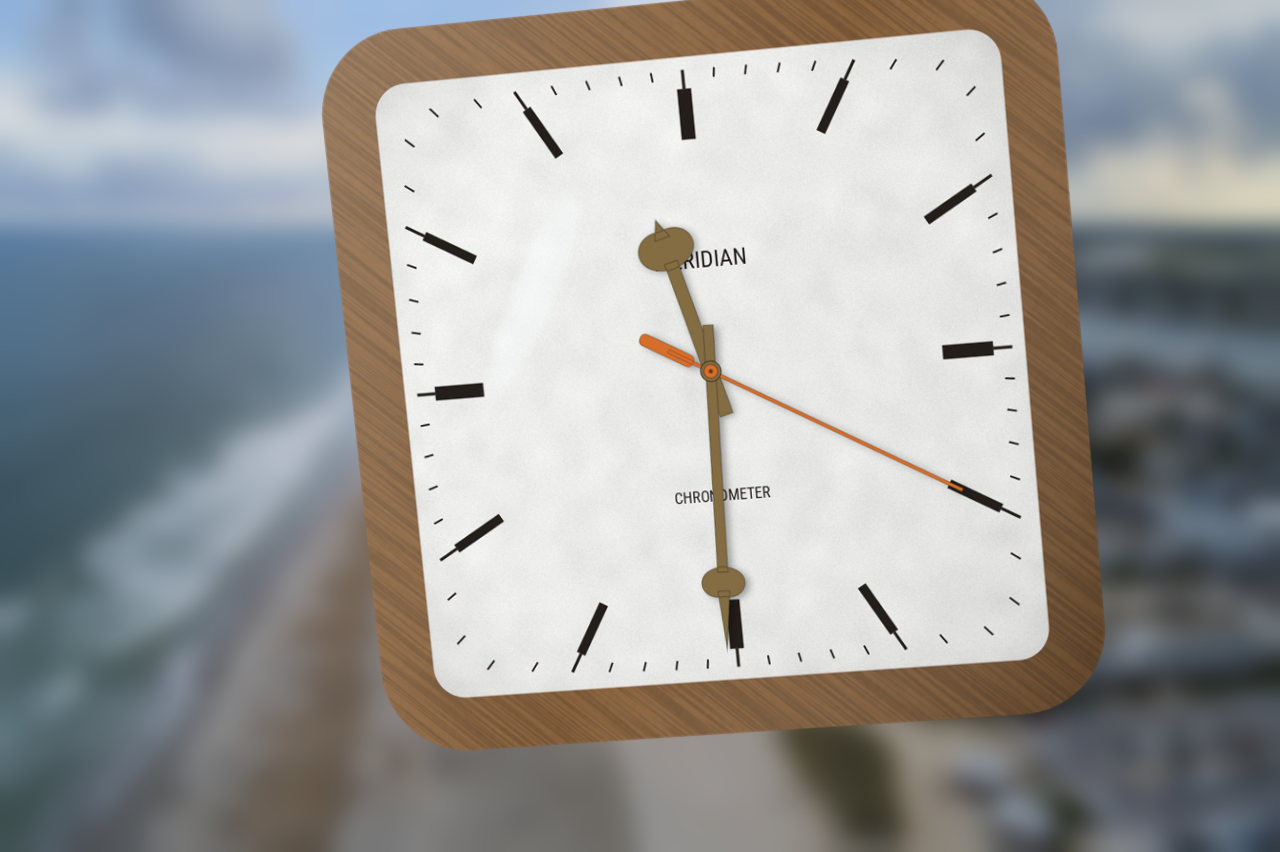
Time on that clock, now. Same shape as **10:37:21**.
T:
**11:30:20**
